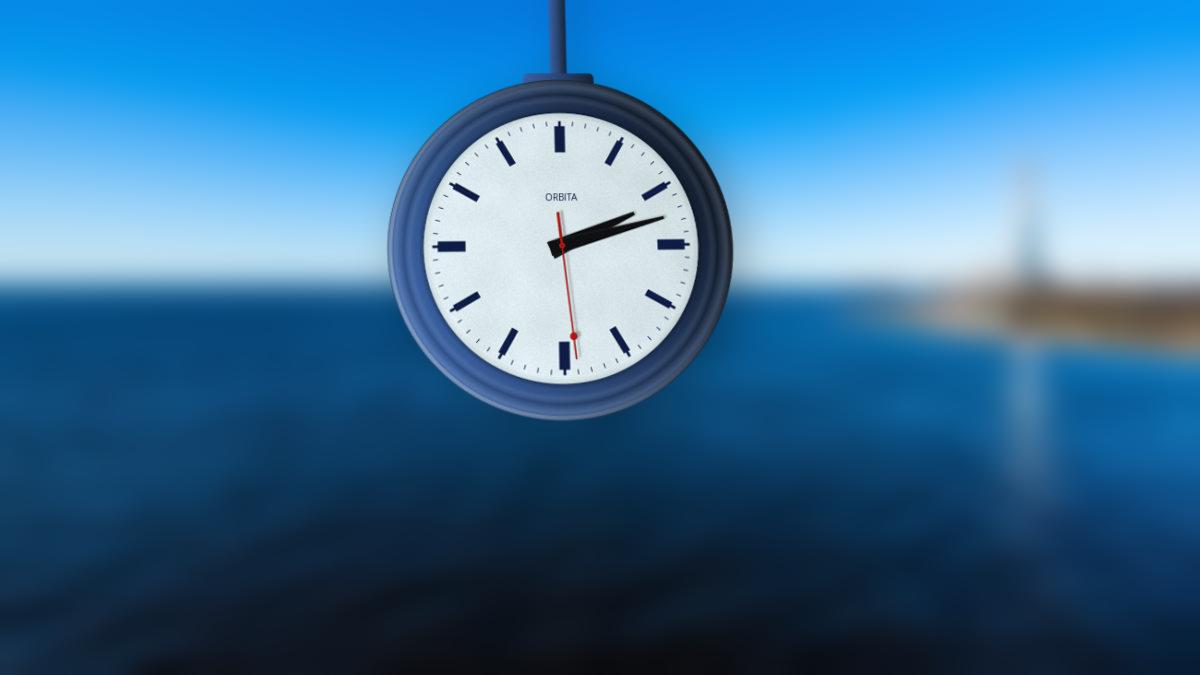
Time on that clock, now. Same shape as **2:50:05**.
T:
**2:12:29**
